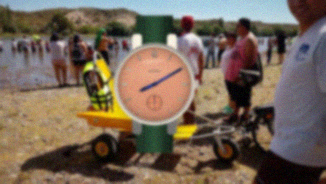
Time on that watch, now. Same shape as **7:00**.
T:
**8:10**
